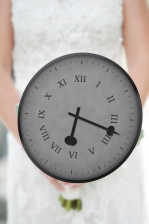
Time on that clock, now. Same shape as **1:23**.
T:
**6:18**
